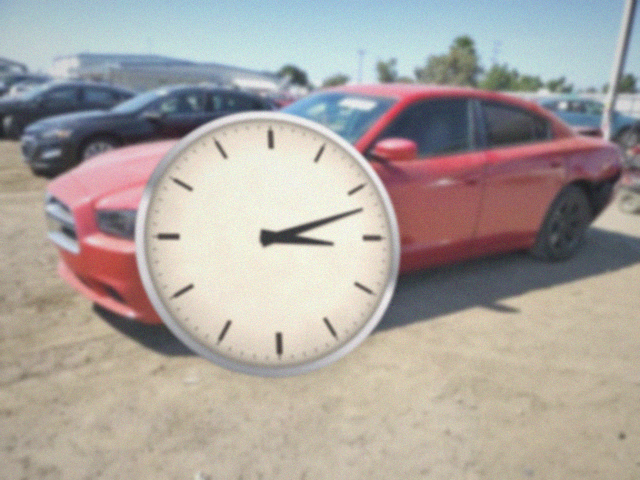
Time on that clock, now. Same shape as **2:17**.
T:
**3:12**
